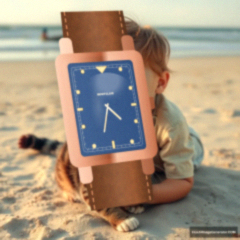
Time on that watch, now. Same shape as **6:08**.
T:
**4:33**
